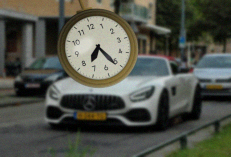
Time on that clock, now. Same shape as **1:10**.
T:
**7:26**
